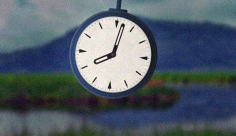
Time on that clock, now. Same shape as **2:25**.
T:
**8:02**
